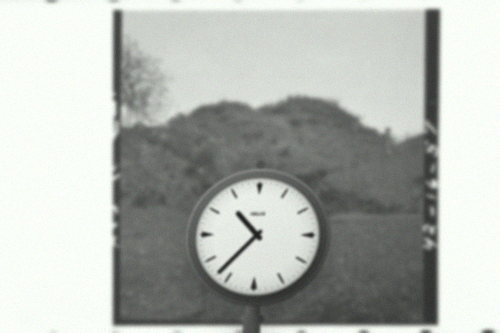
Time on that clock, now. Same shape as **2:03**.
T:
**10:37**
